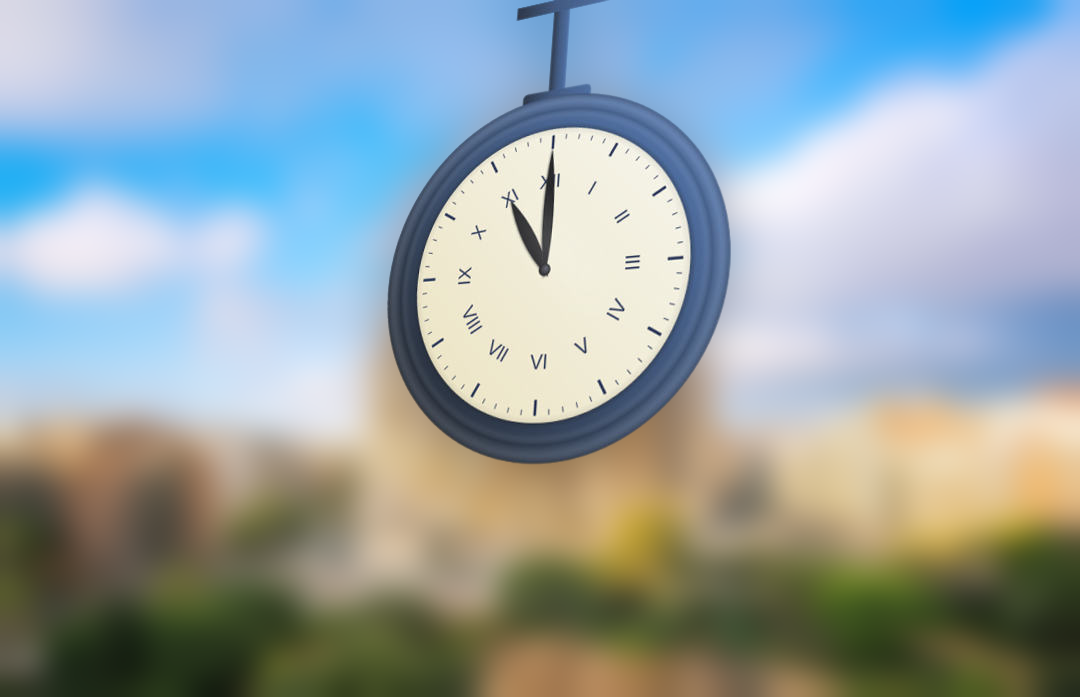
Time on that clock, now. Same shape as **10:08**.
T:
**11:00**
